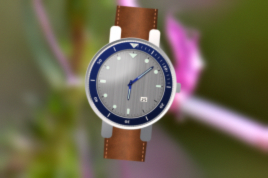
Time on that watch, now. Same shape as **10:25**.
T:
**6:08**
